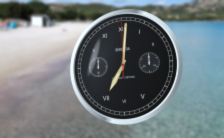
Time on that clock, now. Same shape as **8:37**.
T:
**7:01**
